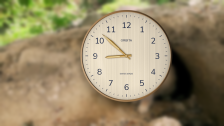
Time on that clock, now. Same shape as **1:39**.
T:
**8:52**
